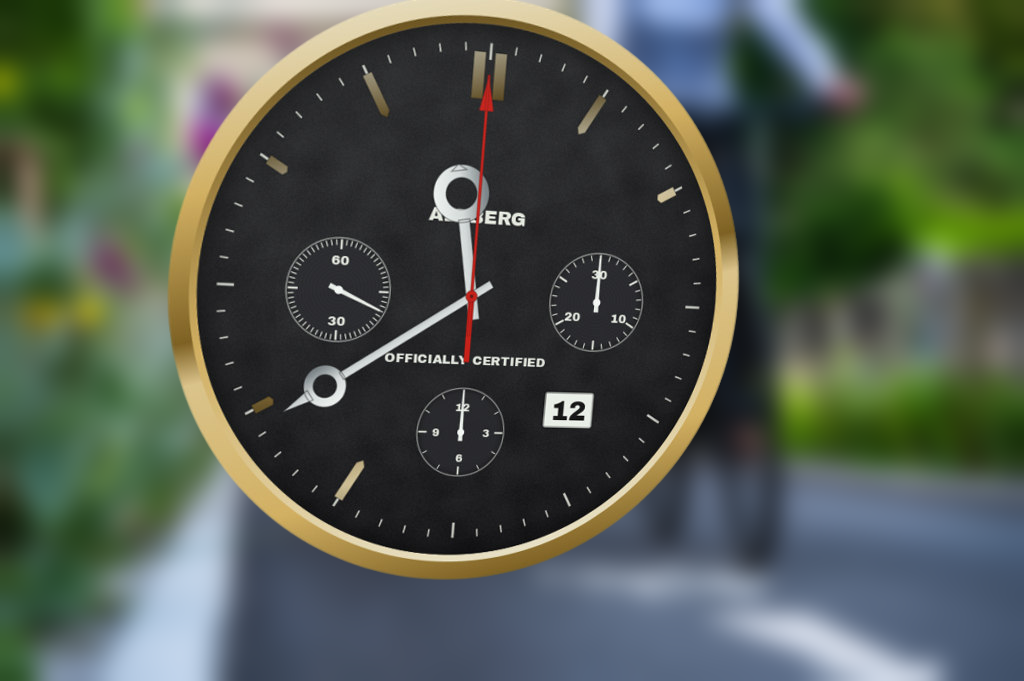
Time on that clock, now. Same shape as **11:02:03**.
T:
**11:39:19**
